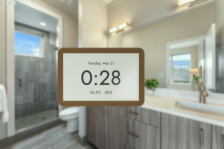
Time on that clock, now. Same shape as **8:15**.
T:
**0:28**
